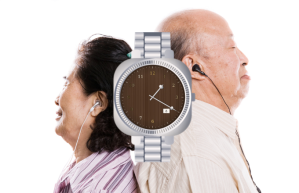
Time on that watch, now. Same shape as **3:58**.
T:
**1:20**
